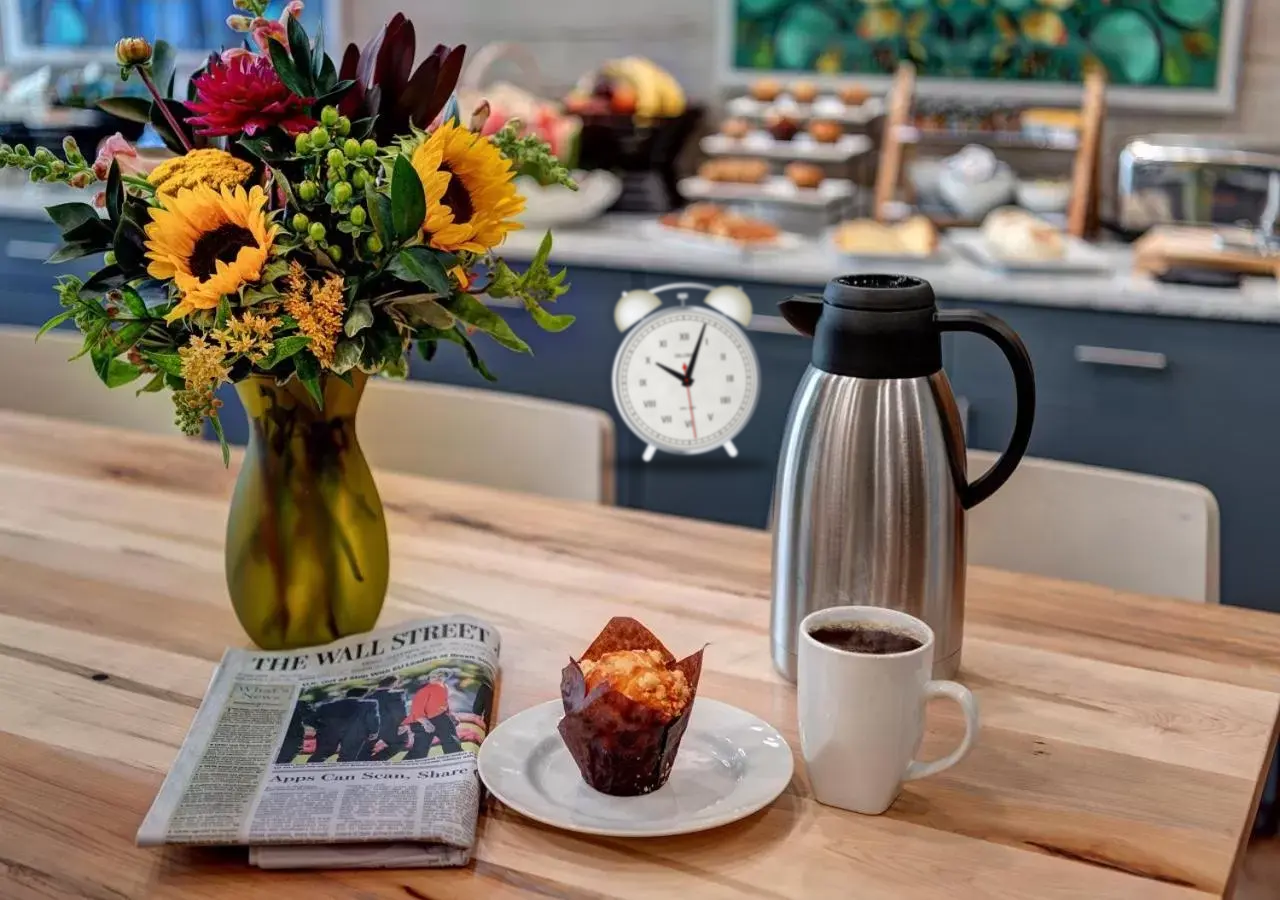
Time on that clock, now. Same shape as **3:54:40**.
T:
**10:03:29**
